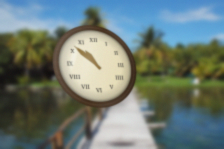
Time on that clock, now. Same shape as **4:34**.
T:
**10:52**
